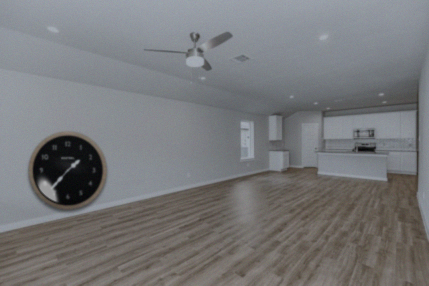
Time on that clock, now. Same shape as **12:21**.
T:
**1:37**
